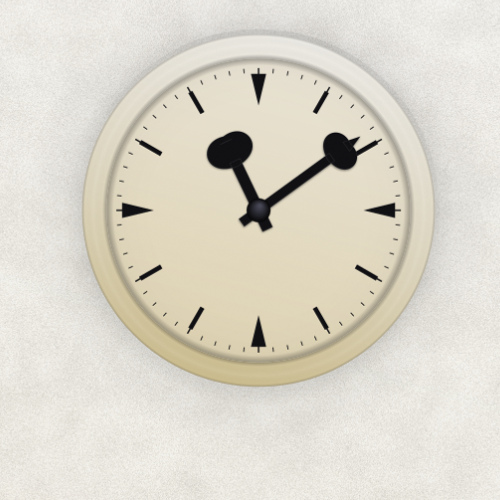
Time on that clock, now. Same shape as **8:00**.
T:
**11:09**
